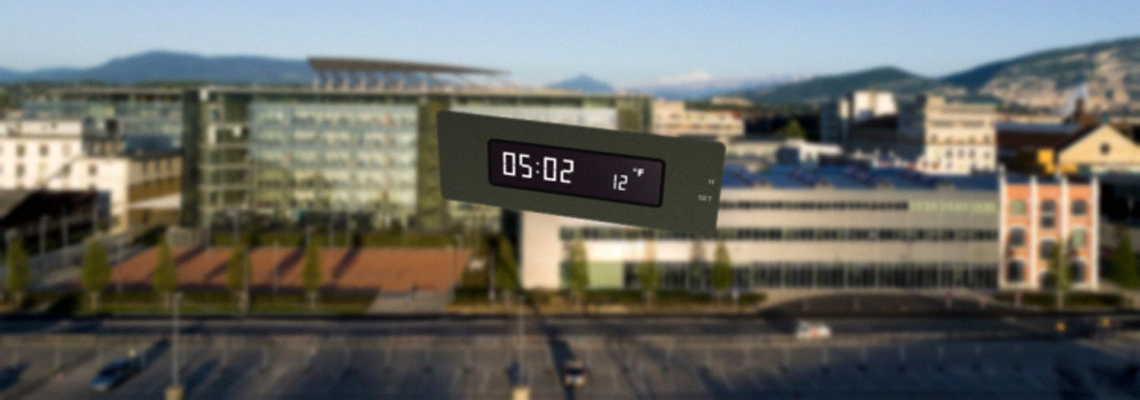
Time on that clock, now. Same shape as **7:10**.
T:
**5:02**
